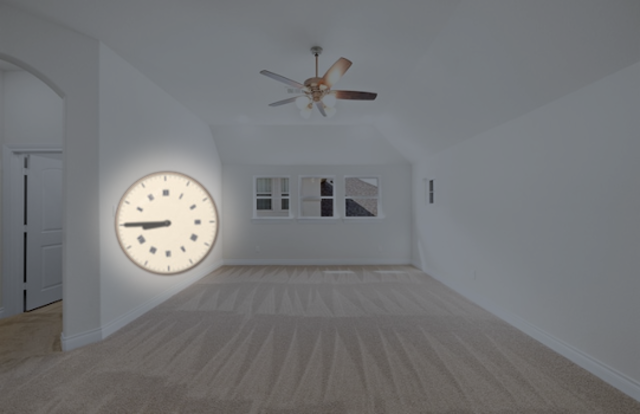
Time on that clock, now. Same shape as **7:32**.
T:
**8:45**
